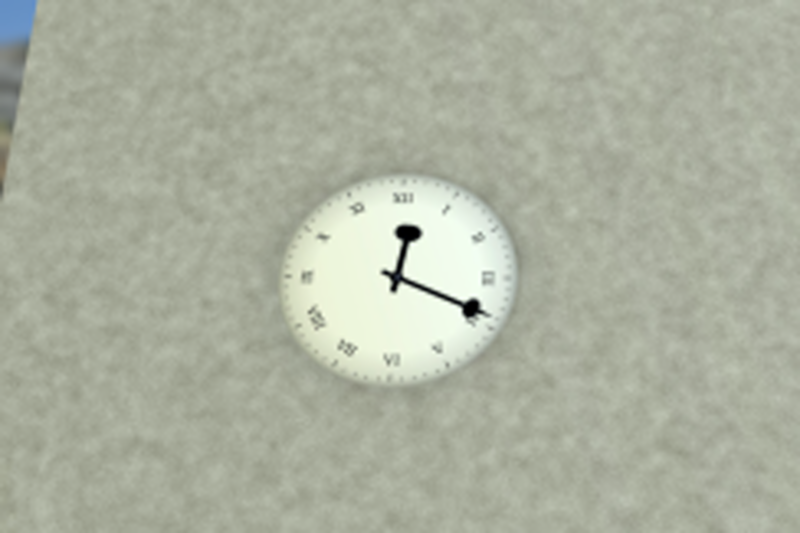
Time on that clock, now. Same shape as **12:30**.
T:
**12:19**
